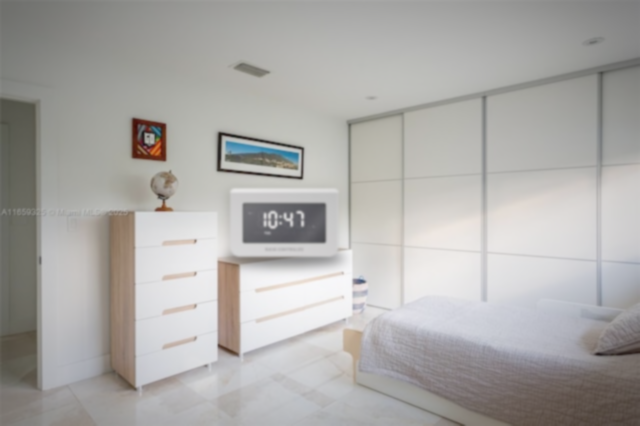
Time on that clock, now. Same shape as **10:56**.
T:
**10:47**
